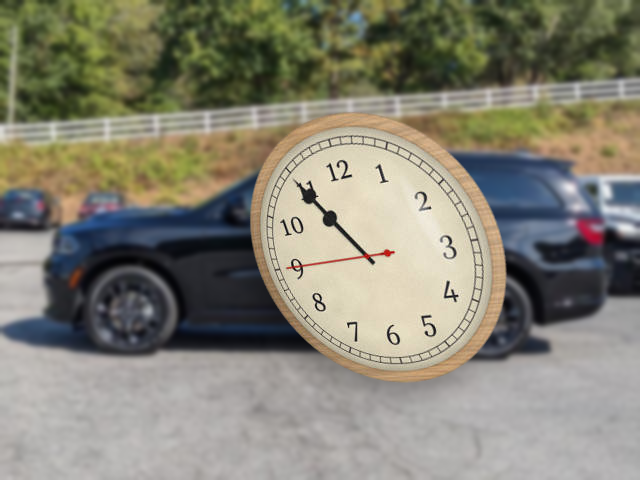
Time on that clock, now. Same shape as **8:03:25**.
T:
**10:54:45**
